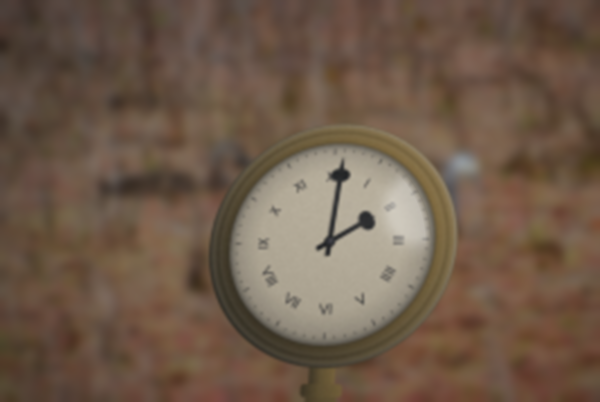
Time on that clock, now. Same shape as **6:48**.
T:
**2:01**
